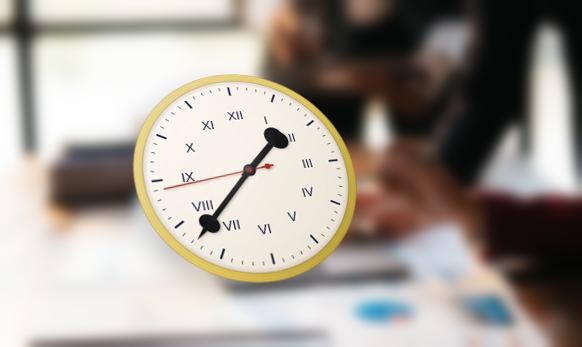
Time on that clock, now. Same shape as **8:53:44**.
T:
**1:37:44**
